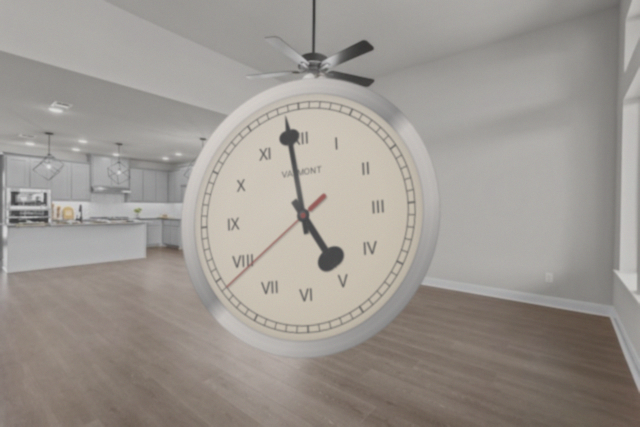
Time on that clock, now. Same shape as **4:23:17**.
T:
**4:58:39**
